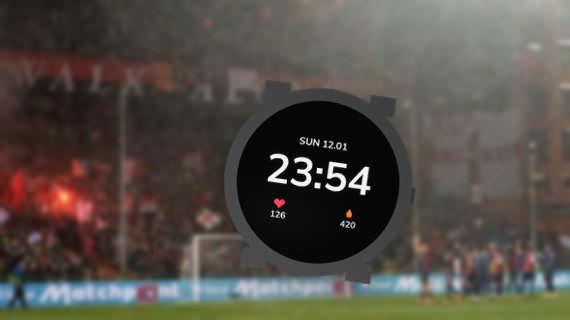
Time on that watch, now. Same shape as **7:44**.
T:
**23:54**
